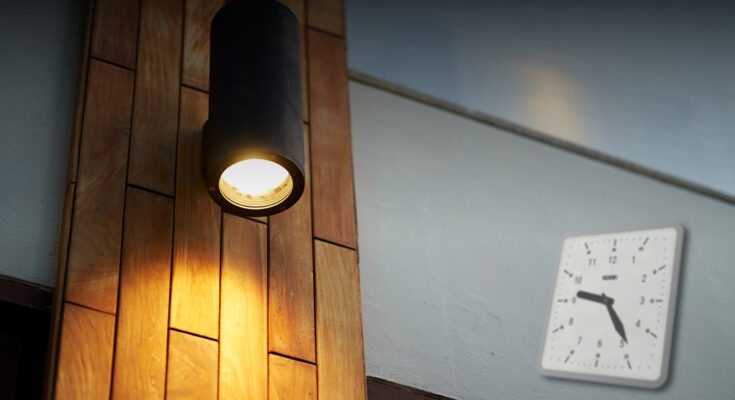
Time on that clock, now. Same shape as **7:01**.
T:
**9:24**
